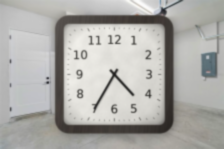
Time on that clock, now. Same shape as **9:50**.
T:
**4:35**
